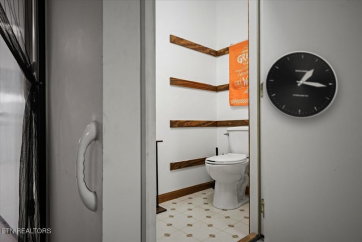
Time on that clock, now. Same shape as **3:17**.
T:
**1:16**
